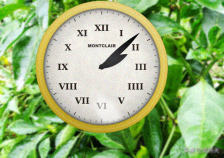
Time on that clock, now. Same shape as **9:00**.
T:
**2:08**
